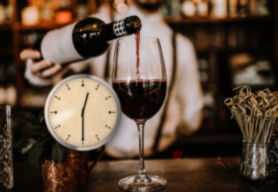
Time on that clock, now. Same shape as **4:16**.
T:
**12:30**
